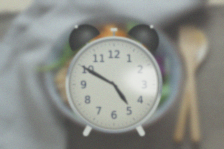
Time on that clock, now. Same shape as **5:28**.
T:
**4:50**
